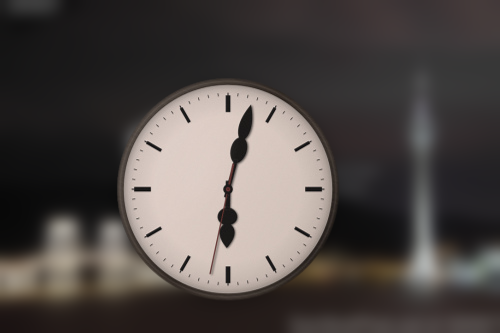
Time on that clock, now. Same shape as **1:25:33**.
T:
**6:02:32**
